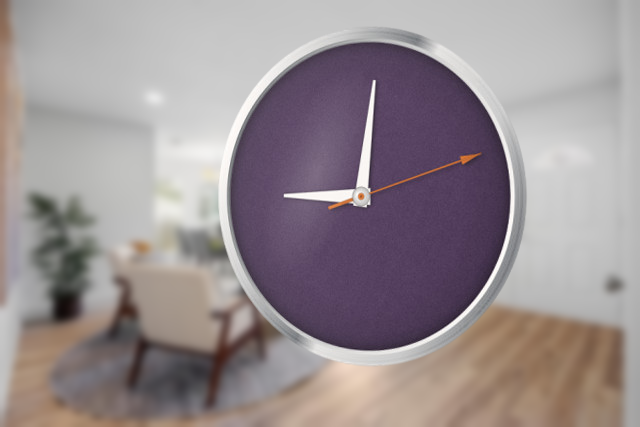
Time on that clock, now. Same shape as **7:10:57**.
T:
**9:01:12**
